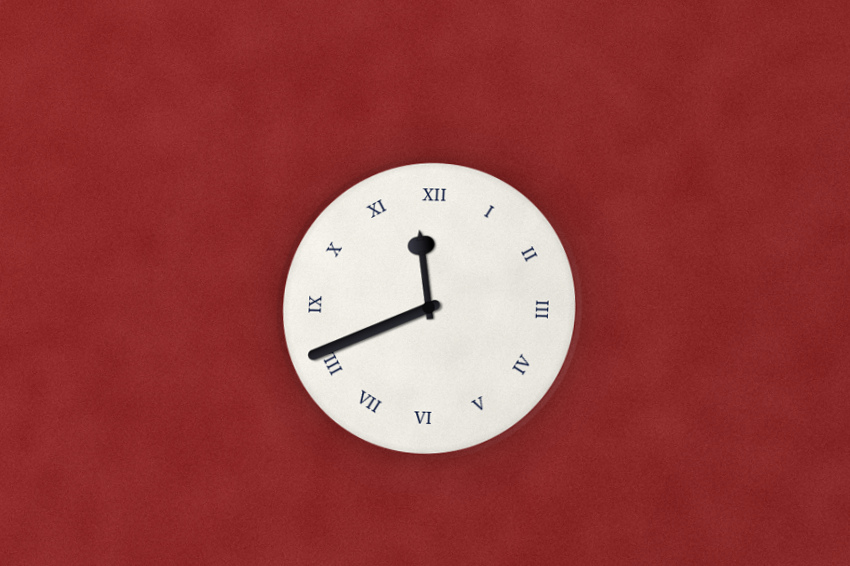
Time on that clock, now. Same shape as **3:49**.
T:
**11:41**
